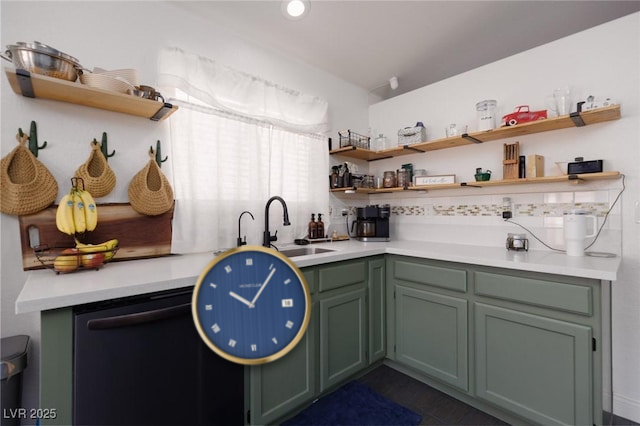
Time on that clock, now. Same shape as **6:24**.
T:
**10:06**
